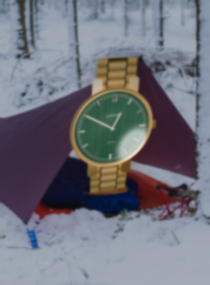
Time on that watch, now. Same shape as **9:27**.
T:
**12:50**
